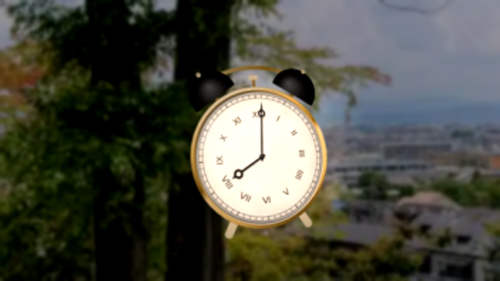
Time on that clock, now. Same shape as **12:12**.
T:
**8:01**
